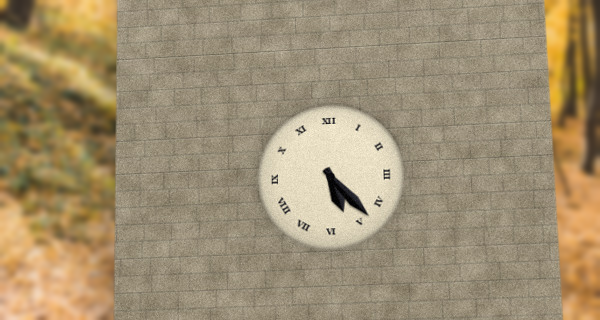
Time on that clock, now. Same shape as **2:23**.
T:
**5:23**
